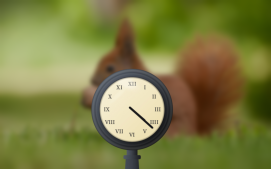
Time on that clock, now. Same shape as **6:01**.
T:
**4:22**
